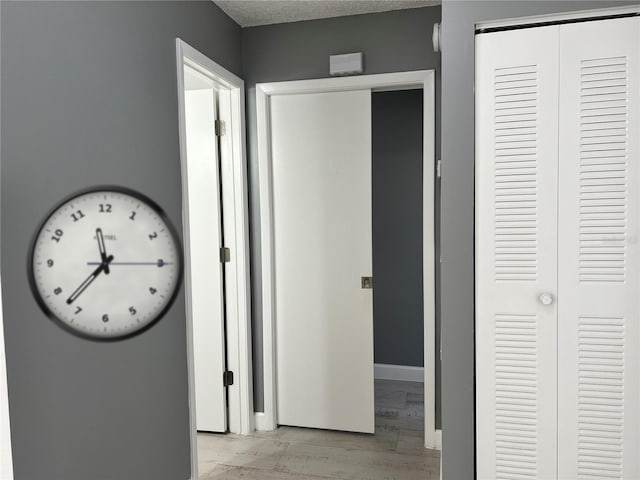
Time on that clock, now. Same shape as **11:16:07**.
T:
**11:37:15**
